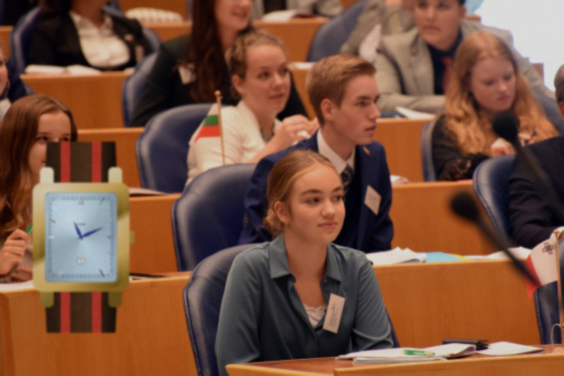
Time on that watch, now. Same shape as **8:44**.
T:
**11:11**
